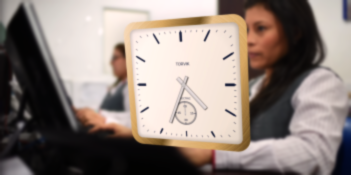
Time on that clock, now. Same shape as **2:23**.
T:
**4:34**
